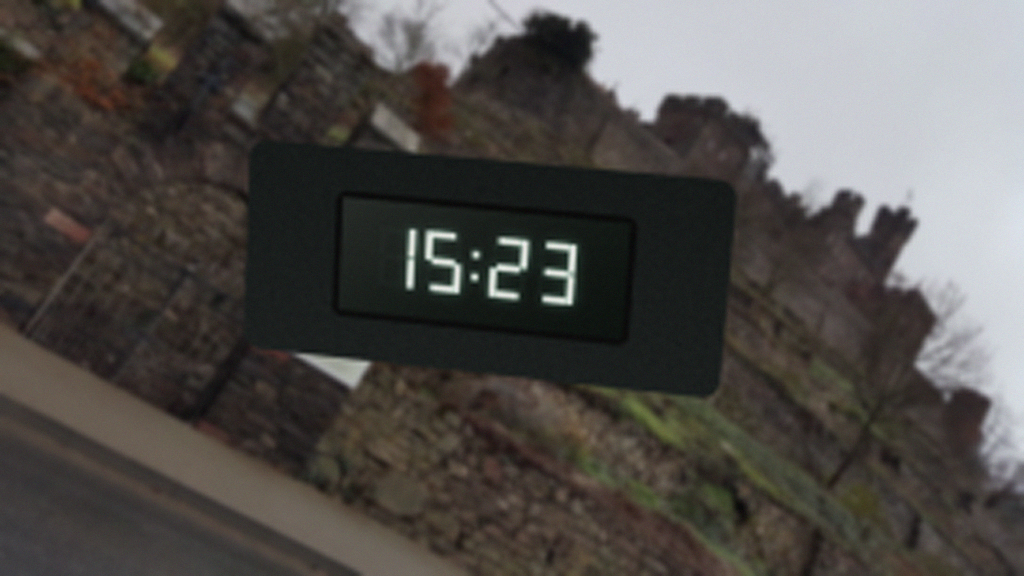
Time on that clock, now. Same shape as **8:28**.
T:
**15:23**
